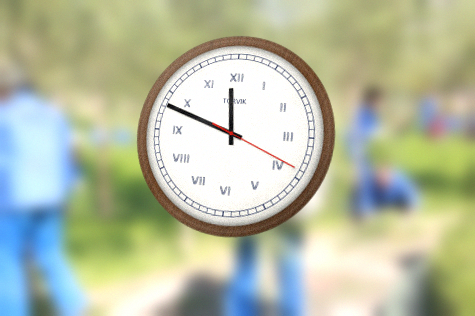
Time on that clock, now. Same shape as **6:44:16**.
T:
**11:48:19**
